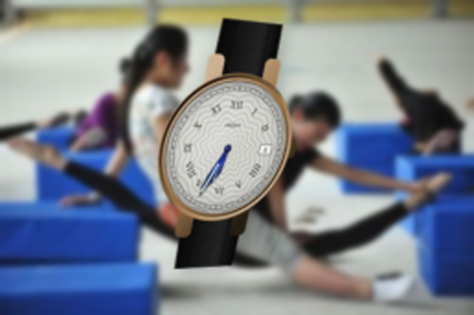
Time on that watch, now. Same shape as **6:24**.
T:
**6:34**
